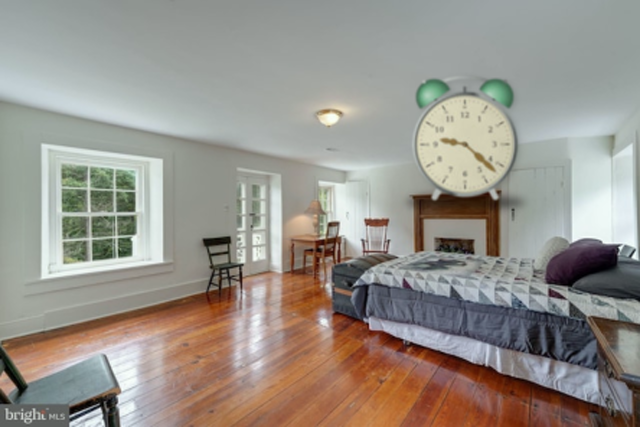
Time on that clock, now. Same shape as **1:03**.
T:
**9:22**
